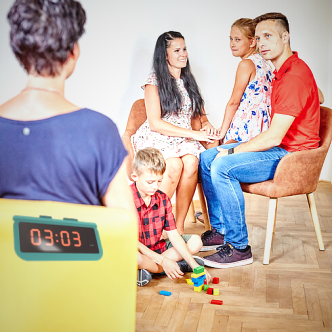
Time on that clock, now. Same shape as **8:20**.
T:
**3:03**
